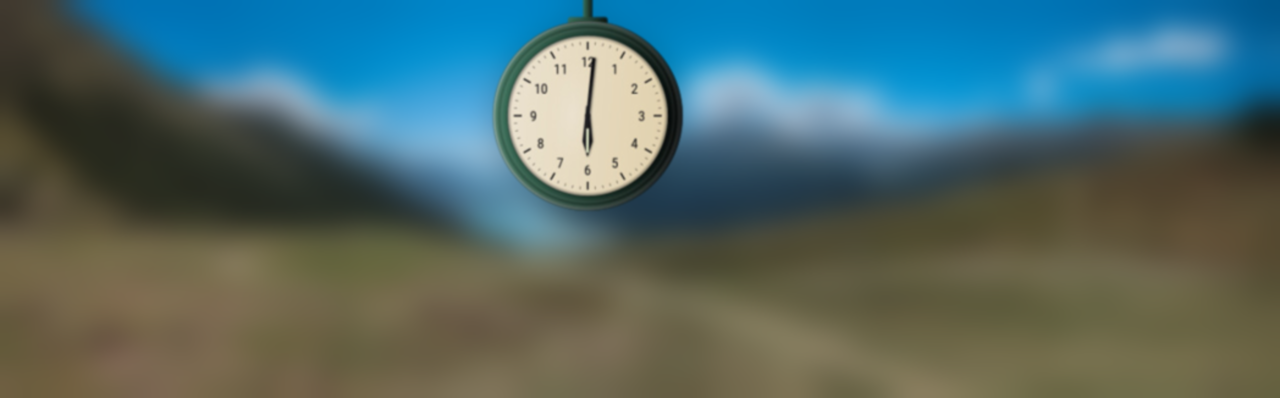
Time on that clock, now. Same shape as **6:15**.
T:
**6:01**
